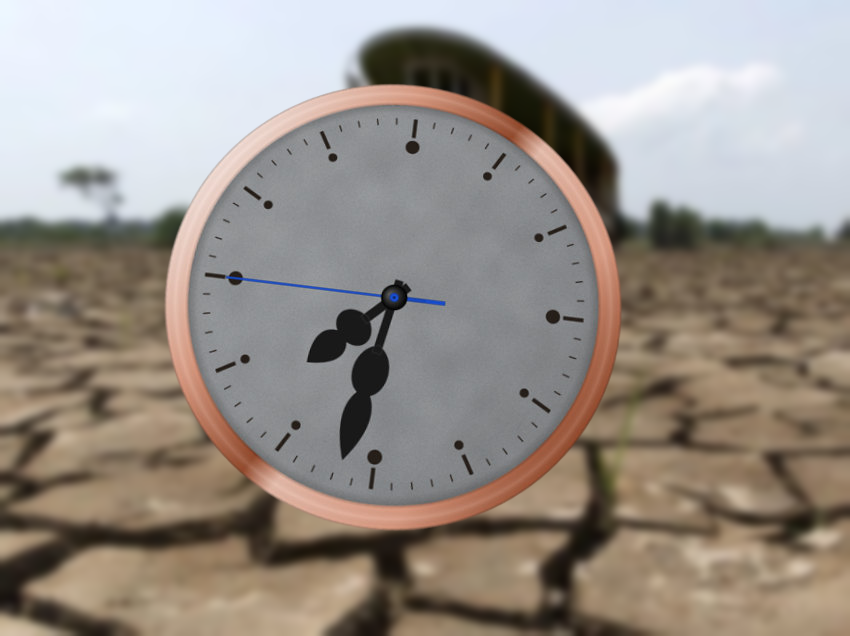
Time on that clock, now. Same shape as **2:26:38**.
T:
**7:31:45**
